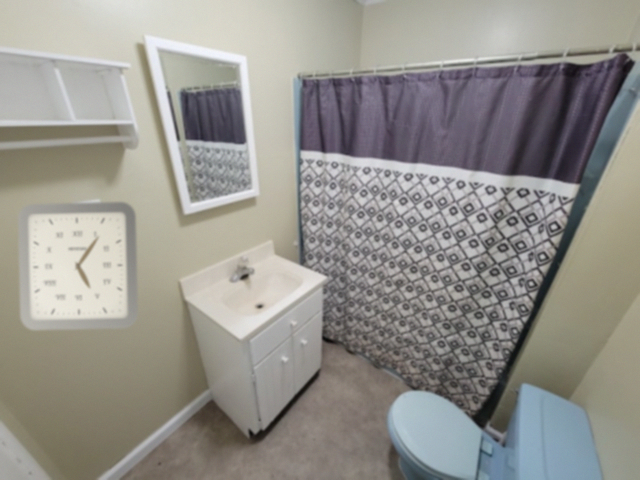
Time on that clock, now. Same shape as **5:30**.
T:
**5:06**
